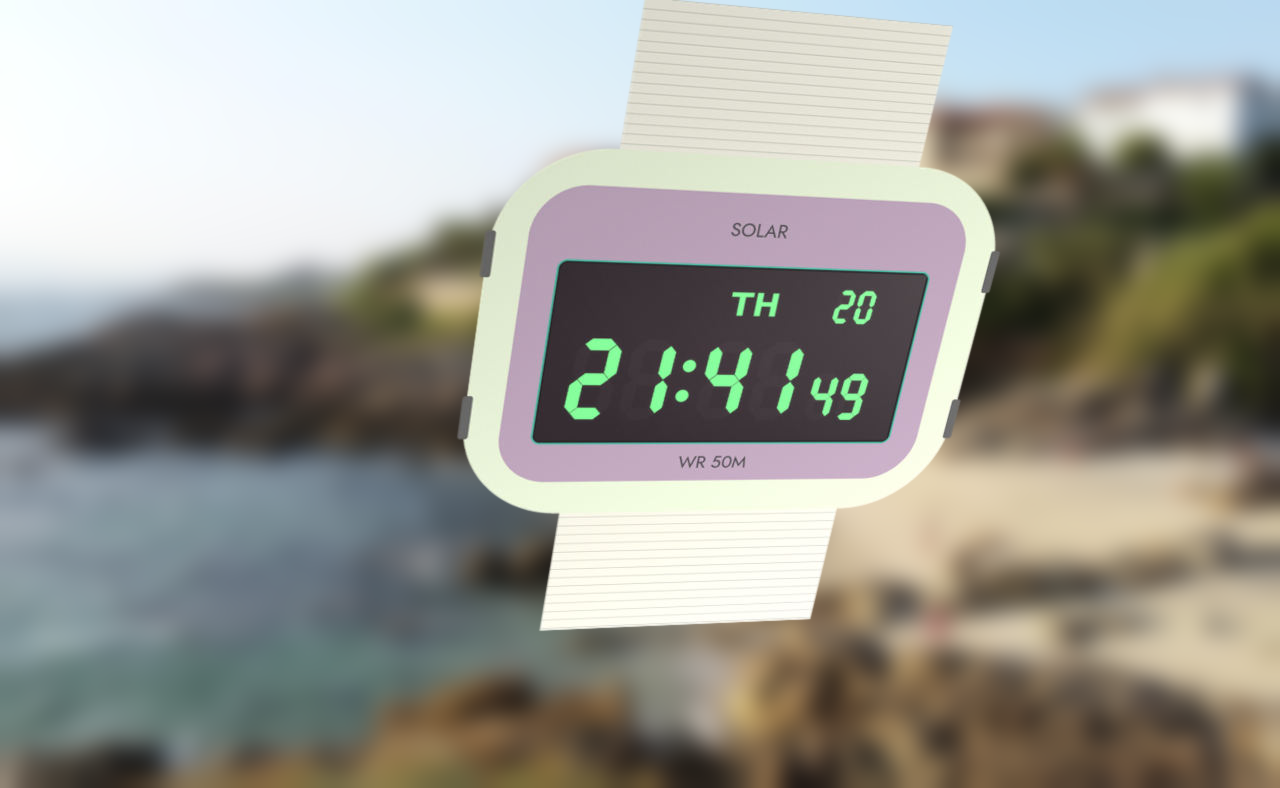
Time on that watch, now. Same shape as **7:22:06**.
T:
**21:41:49**
